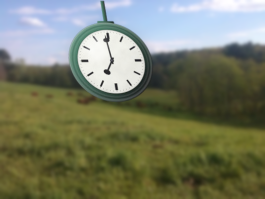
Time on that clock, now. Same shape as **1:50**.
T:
**6:59**
